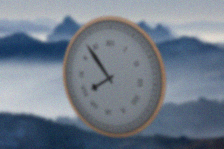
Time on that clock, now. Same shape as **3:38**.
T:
**7:53**
